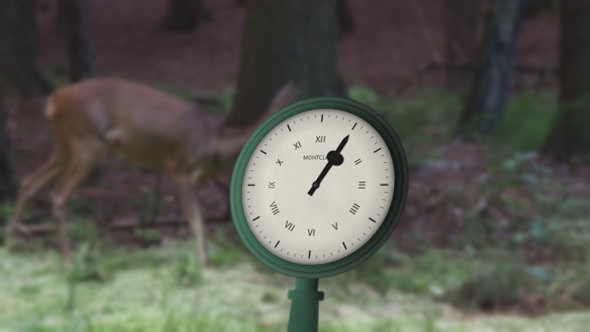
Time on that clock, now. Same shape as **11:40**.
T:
**1:05**
